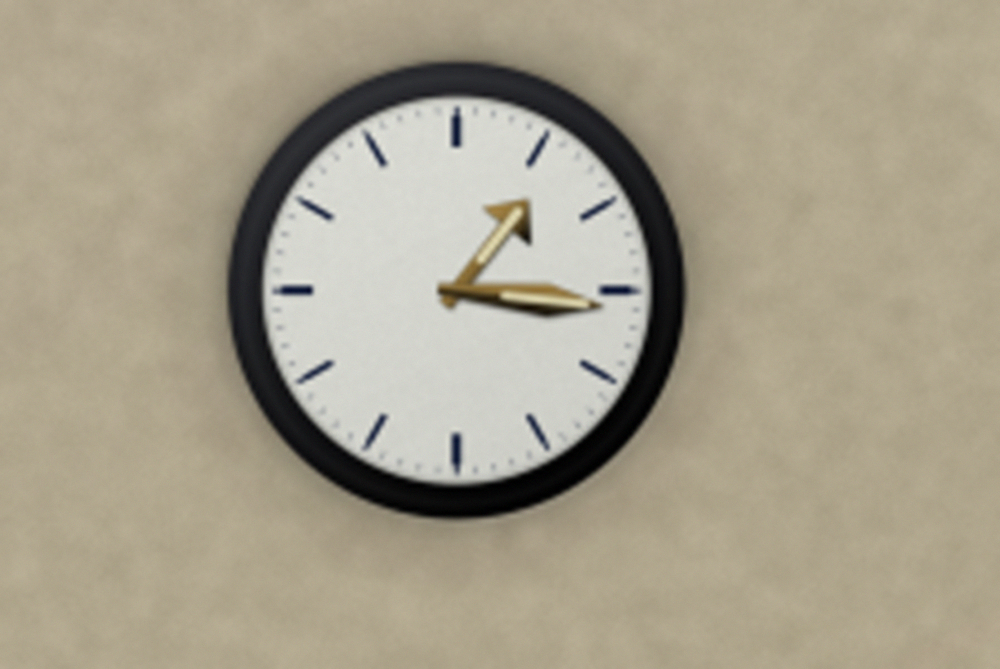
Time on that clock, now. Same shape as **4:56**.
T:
**1:16**
